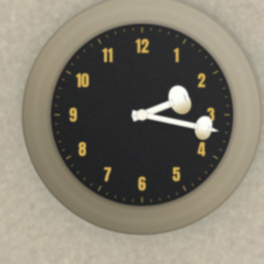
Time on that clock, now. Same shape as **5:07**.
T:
**2:17**
